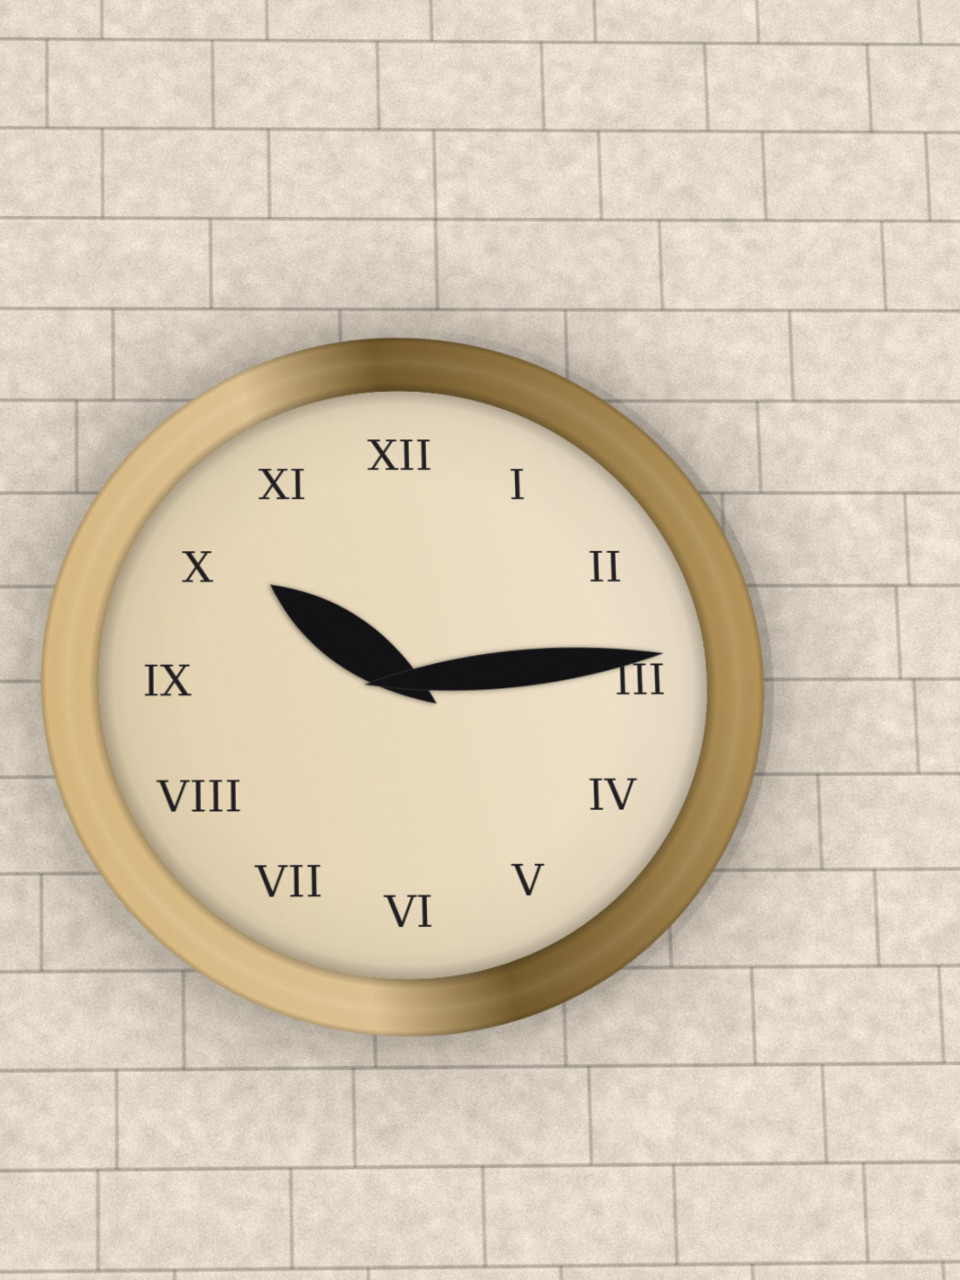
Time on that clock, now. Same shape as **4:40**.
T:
**10:14**
